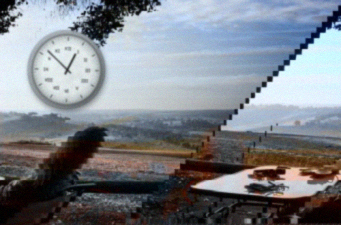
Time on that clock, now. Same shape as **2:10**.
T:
**12:52**
